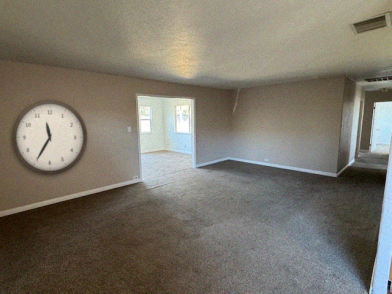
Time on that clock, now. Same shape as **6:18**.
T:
**11:35**
